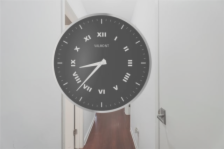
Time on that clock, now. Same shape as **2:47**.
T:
**8:37**
